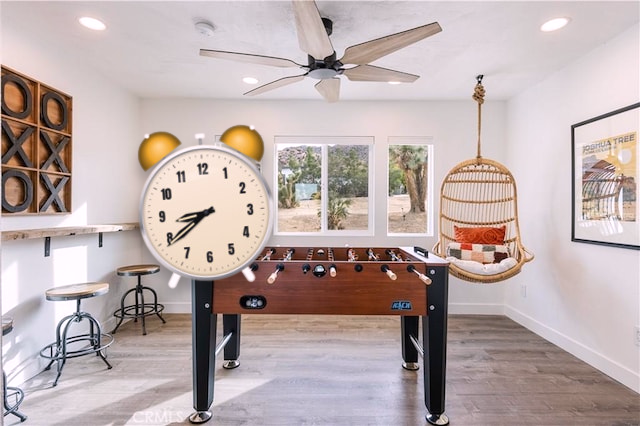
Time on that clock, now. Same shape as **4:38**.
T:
**8:39**
